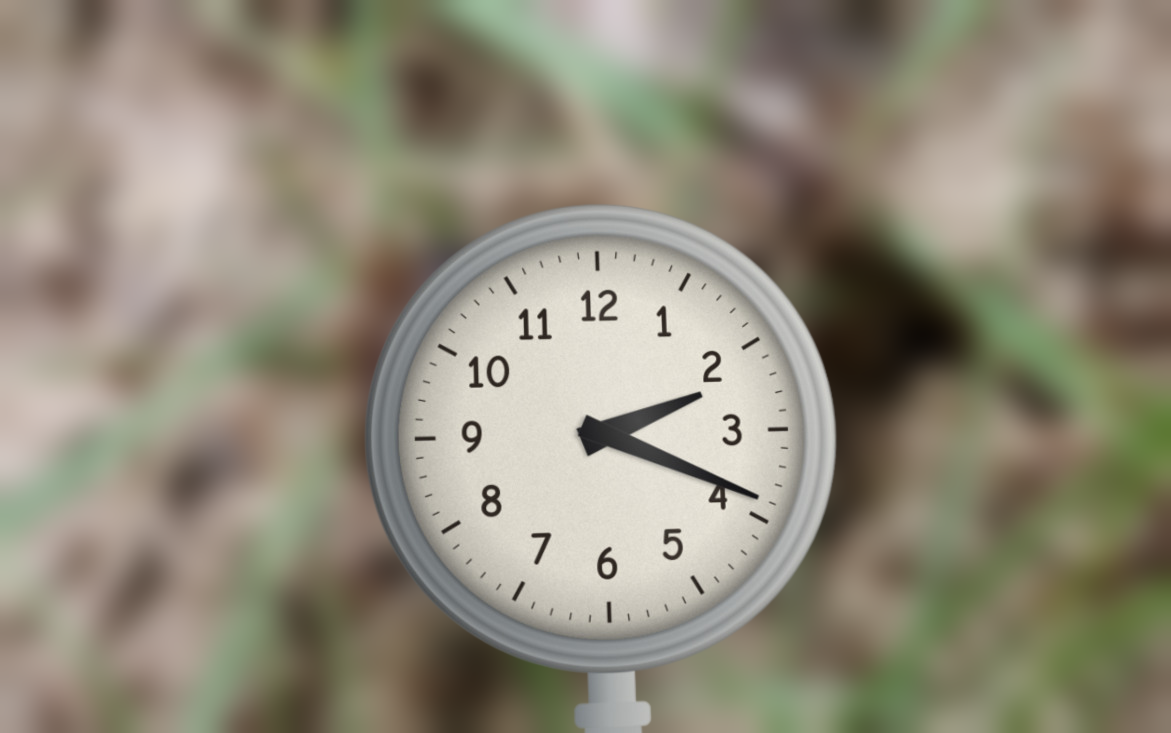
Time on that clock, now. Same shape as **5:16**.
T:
**2:19**
